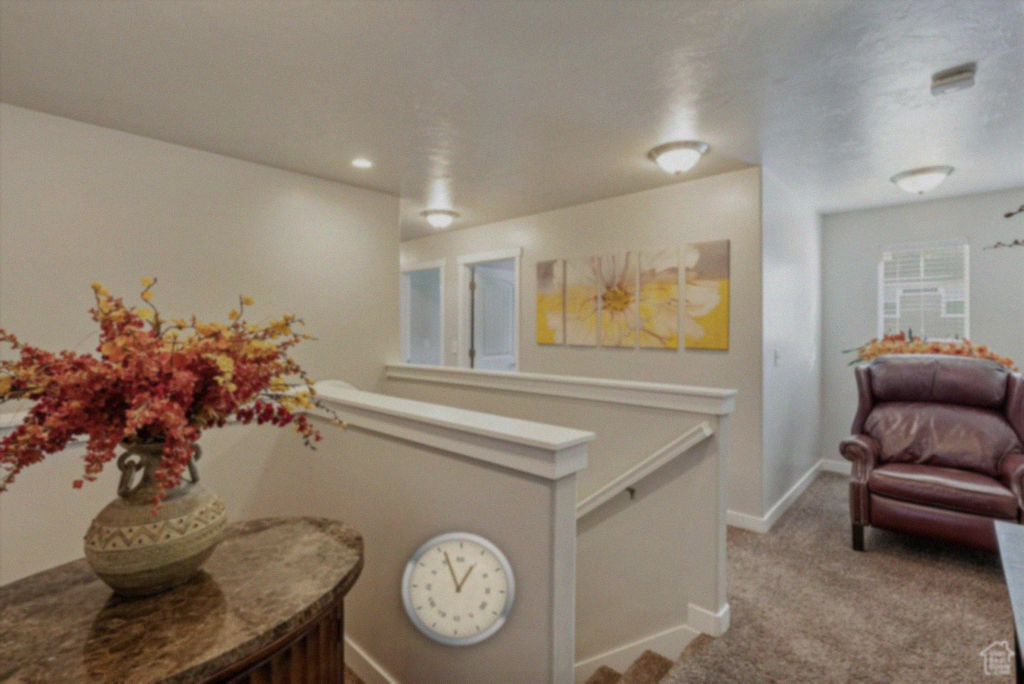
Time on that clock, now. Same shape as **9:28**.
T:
**12:56**
